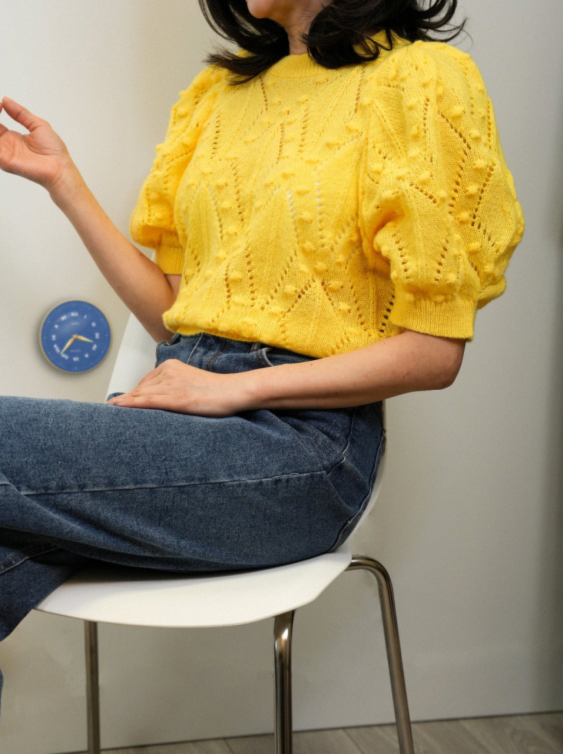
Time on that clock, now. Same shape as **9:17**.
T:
**3:37**
